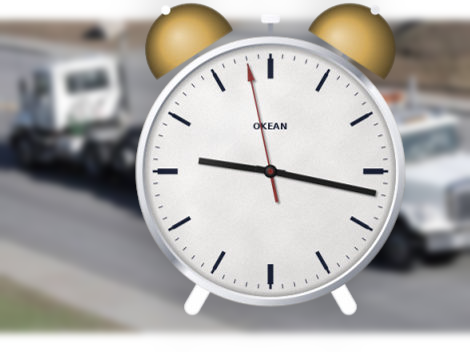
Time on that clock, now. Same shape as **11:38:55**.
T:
**9:16:58**
